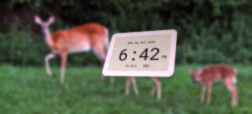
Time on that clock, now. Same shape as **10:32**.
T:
**6:42**
